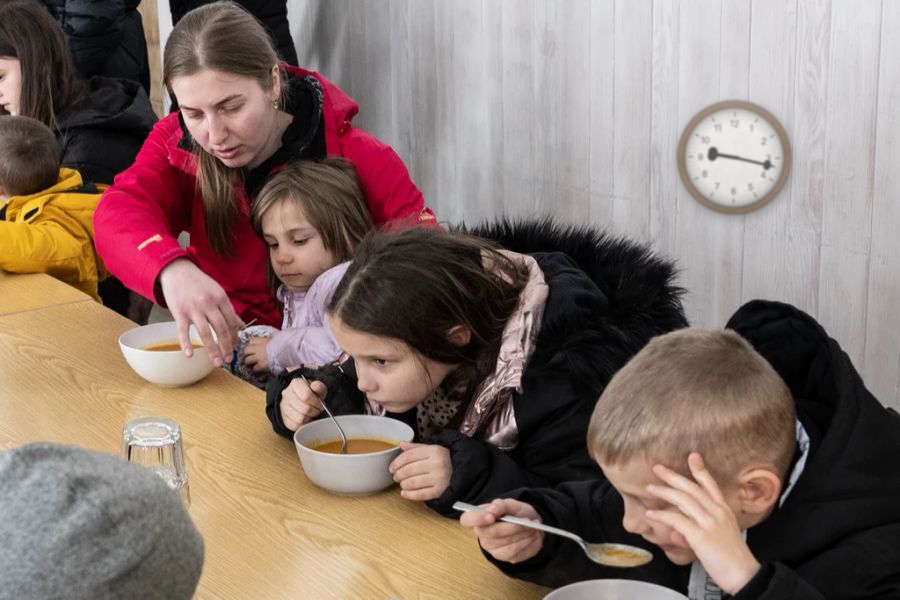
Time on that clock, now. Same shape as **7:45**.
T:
**9:17**
